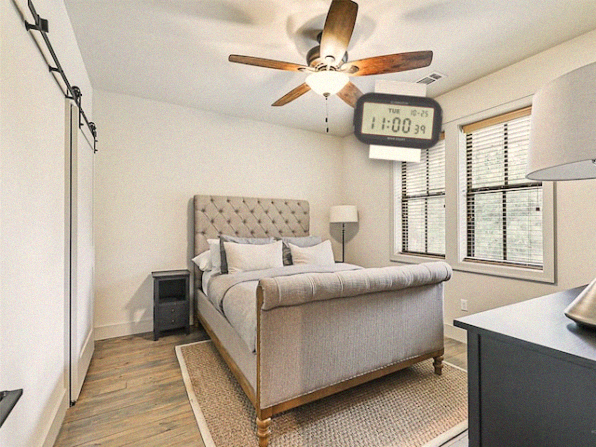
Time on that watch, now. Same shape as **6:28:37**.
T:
**11:00:39**
